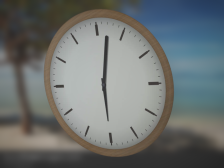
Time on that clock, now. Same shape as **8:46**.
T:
**6:02**
